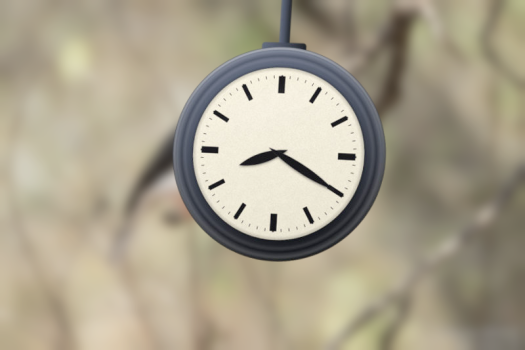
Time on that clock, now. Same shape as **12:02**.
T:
**8:20**
